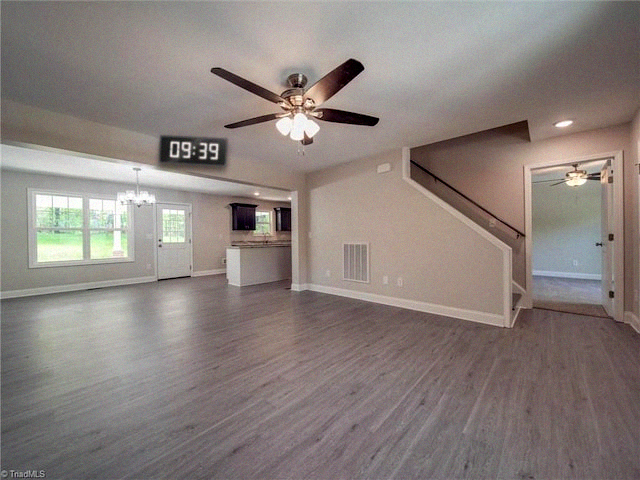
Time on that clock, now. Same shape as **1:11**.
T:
**9:39**
